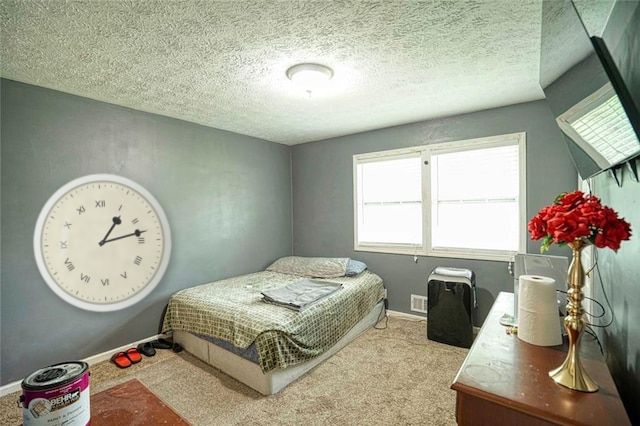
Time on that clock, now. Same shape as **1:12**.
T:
**1:13**
